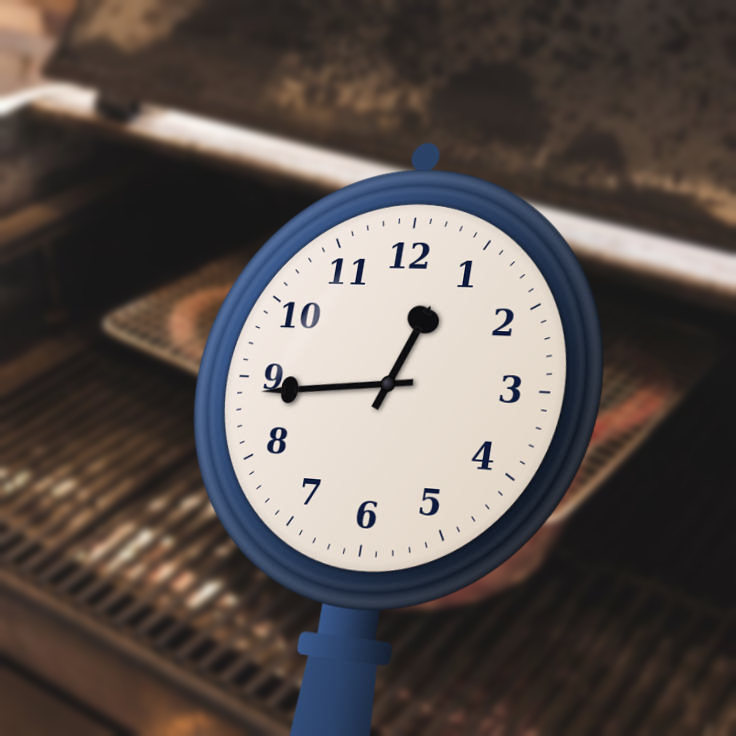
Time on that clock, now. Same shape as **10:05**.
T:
**12:44**
